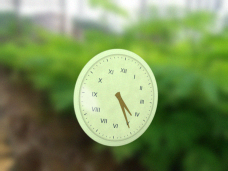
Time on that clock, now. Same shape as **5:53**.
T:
**4:25**
